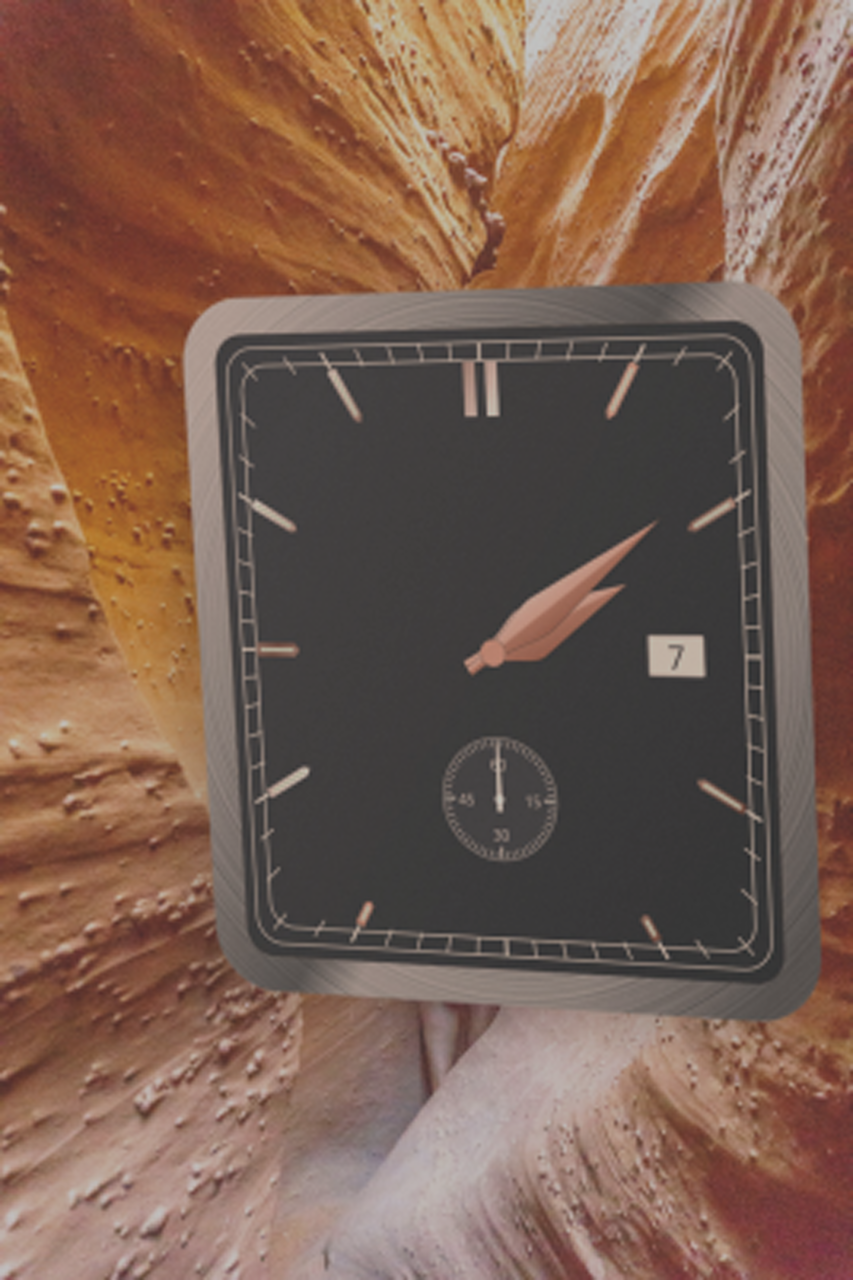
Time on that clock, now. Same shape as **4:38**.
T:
**2:09**
